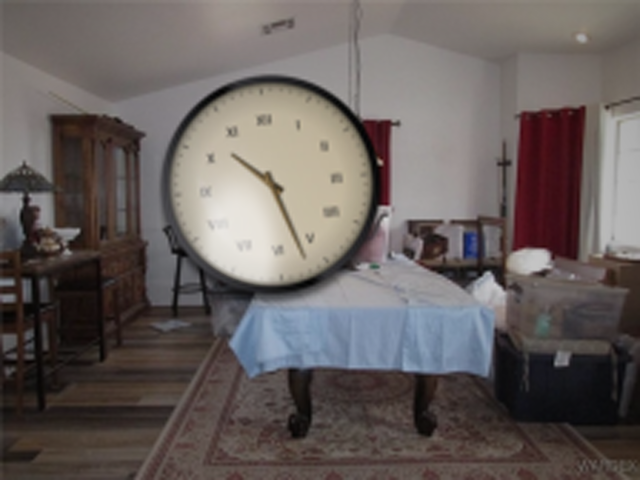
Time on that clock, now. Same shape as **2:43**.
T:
**10:27**
